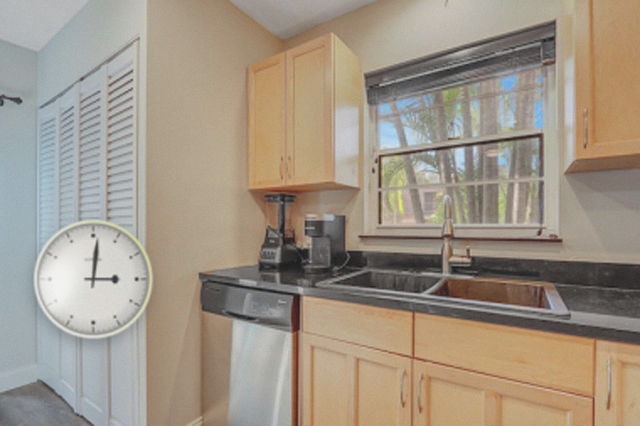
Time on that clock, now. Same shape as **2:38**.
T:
**3:01**
